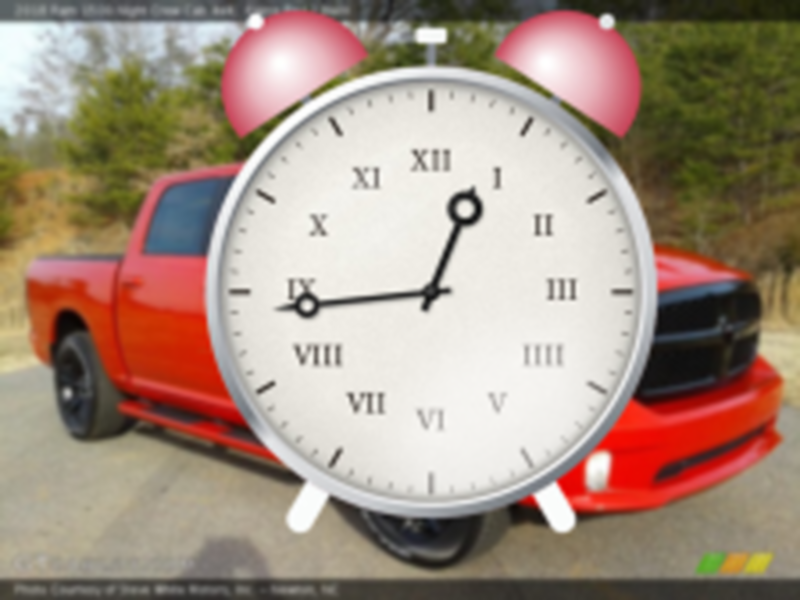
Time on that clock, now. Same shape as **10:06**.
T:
**12:44**
